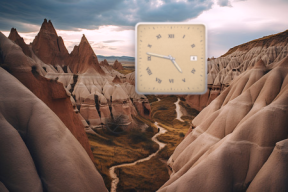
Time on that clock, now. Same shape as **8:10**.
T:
**4:47**
